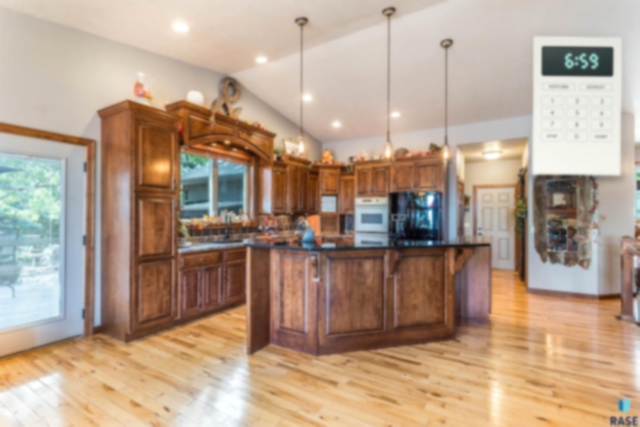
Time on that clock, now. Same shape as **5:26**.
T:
**6:59**
